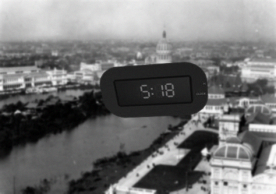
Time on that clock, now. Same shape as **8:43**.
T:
**5:18**
